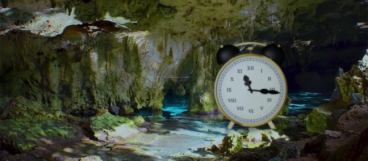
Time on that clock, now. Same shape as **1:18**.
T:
**11:16**
